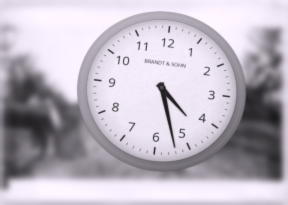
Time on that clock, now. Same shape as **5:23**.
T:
**4:27**
